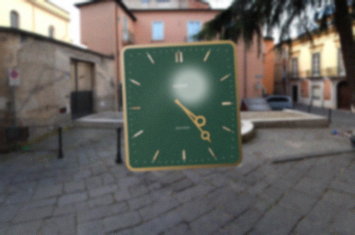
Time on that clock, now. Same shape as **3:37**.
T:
**4:24**
